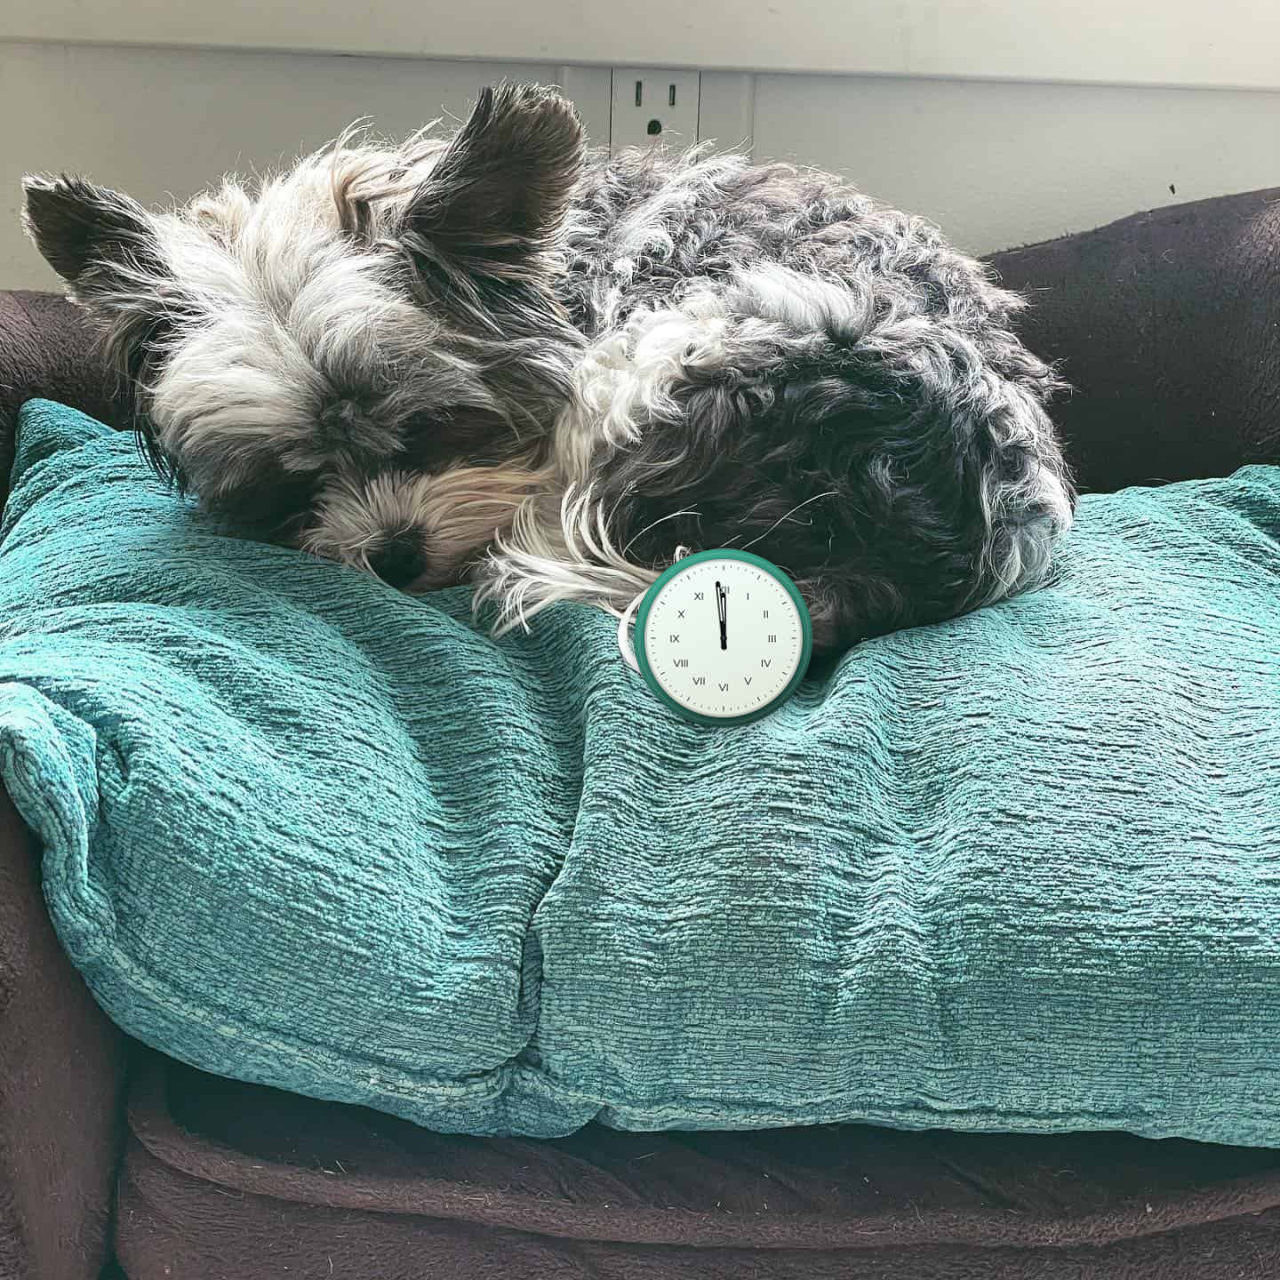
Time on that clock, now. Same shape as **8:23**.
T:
**11:59**
